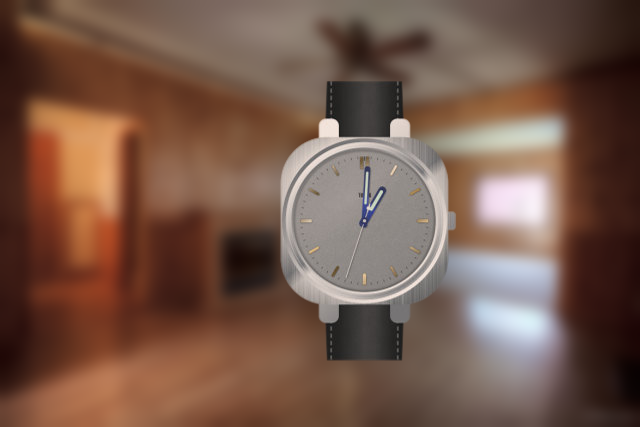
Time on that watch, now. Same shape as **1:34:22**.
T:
**1:00:33**
